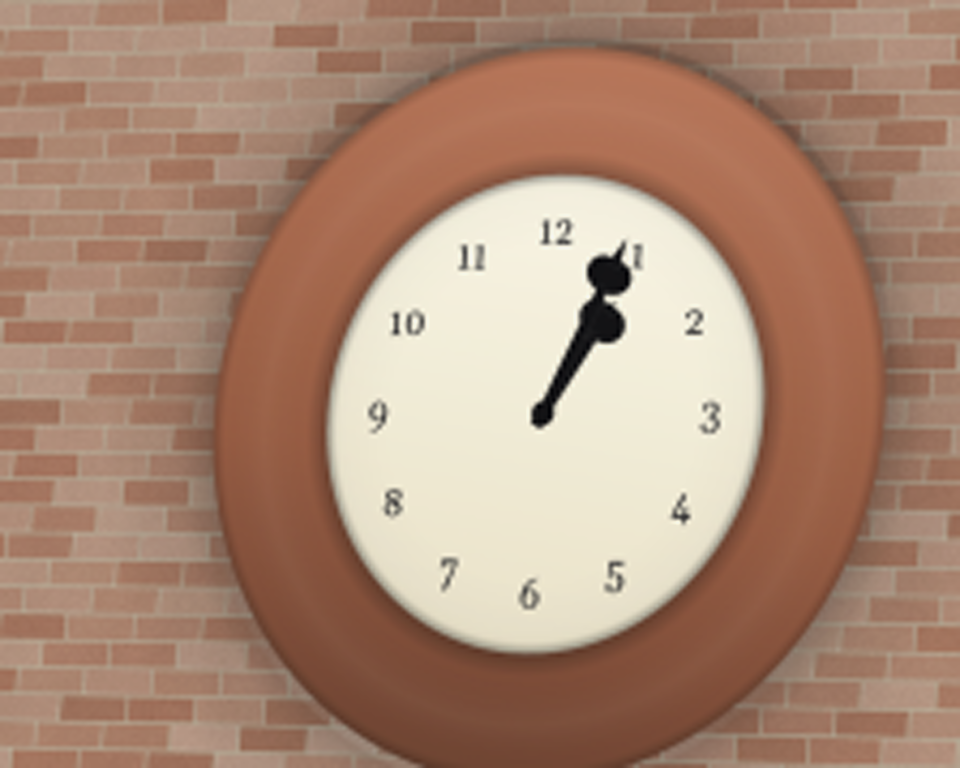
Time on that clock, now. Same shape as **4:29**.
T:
**1:04**
